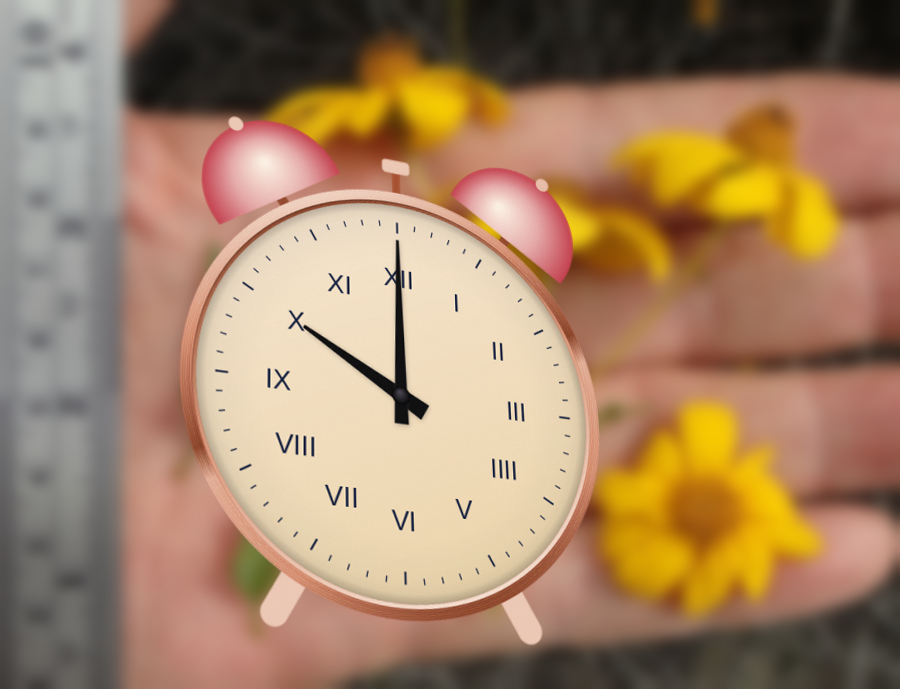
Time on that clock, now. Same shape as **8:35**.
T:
**10:00**
